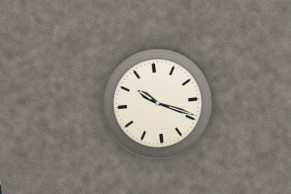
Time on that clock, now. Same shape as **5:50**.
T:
**10:19**
